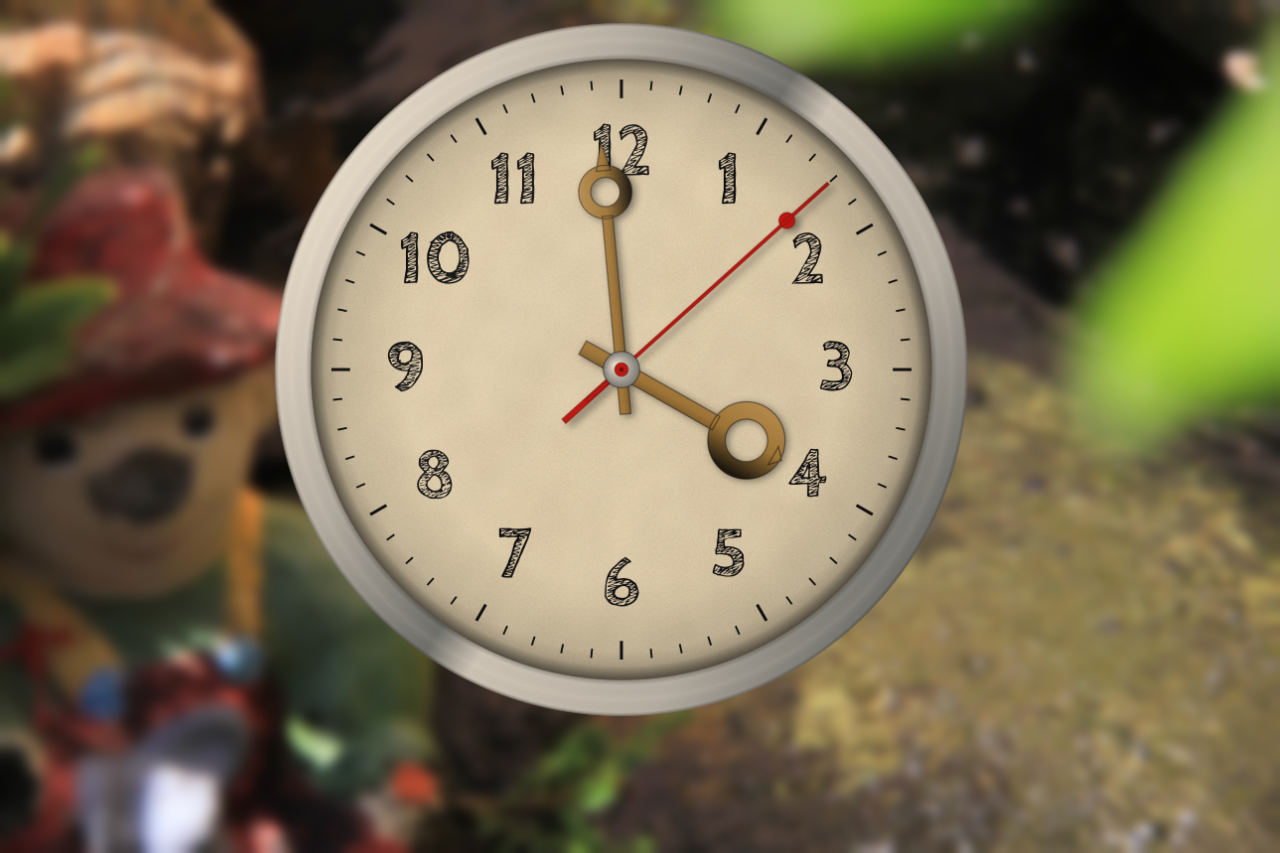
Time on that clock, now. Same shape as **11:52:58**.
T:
**3:59:08**
